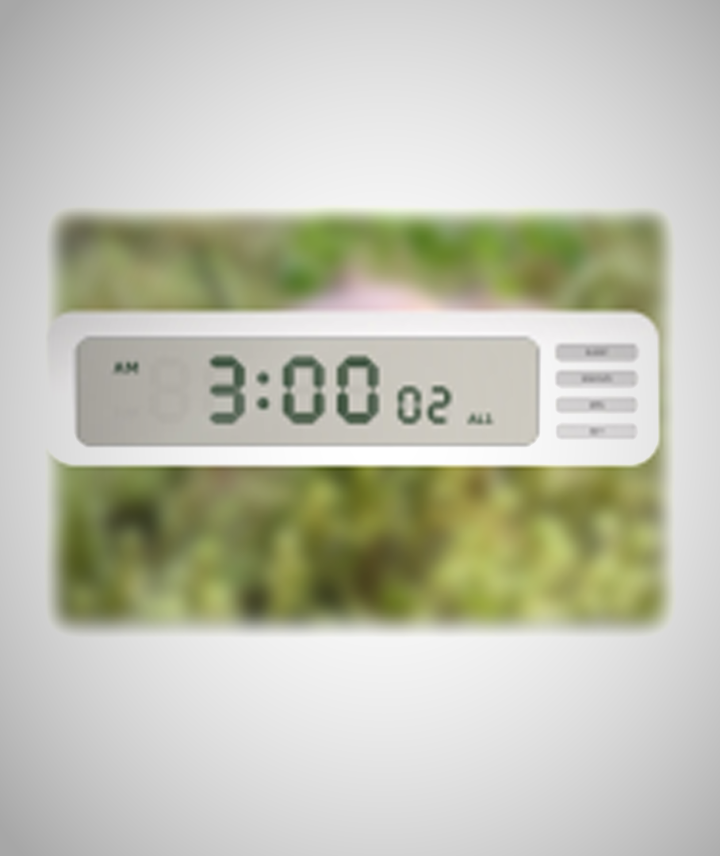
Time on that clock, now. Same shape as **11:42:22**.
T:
**3:00:02**
